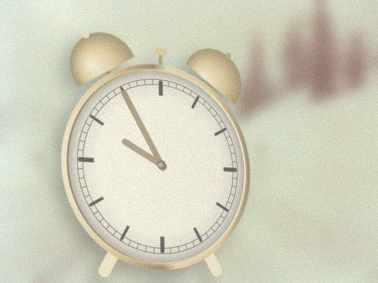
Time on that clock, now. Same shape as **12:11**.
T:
**9:55**
